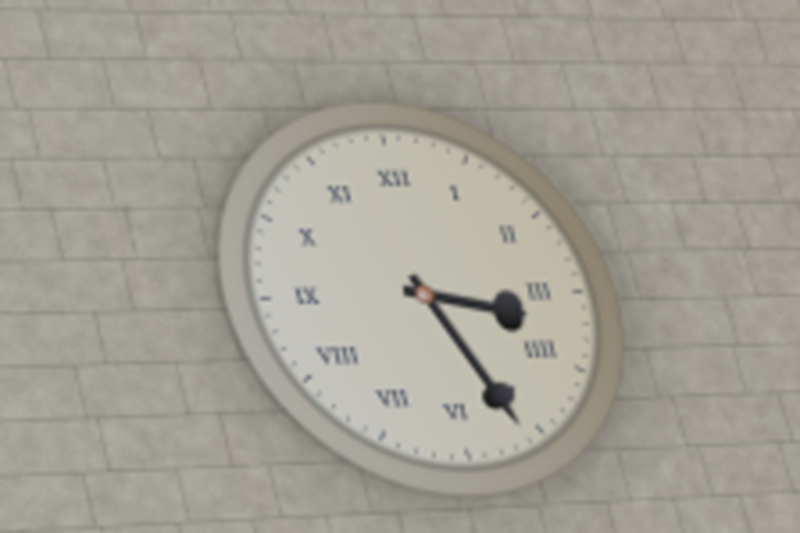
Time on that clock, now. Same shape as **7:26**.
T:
**3:26**
